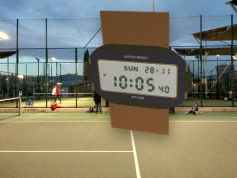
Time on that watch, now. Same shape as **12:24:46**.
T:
**10:05:40**
